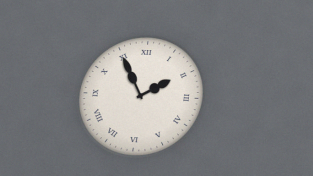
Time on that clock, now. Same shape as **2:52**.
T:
**1:55**
